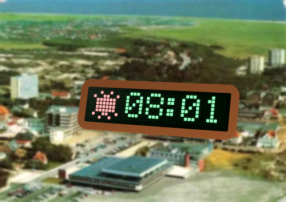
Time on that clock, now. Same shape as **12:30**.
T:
**8:01**
